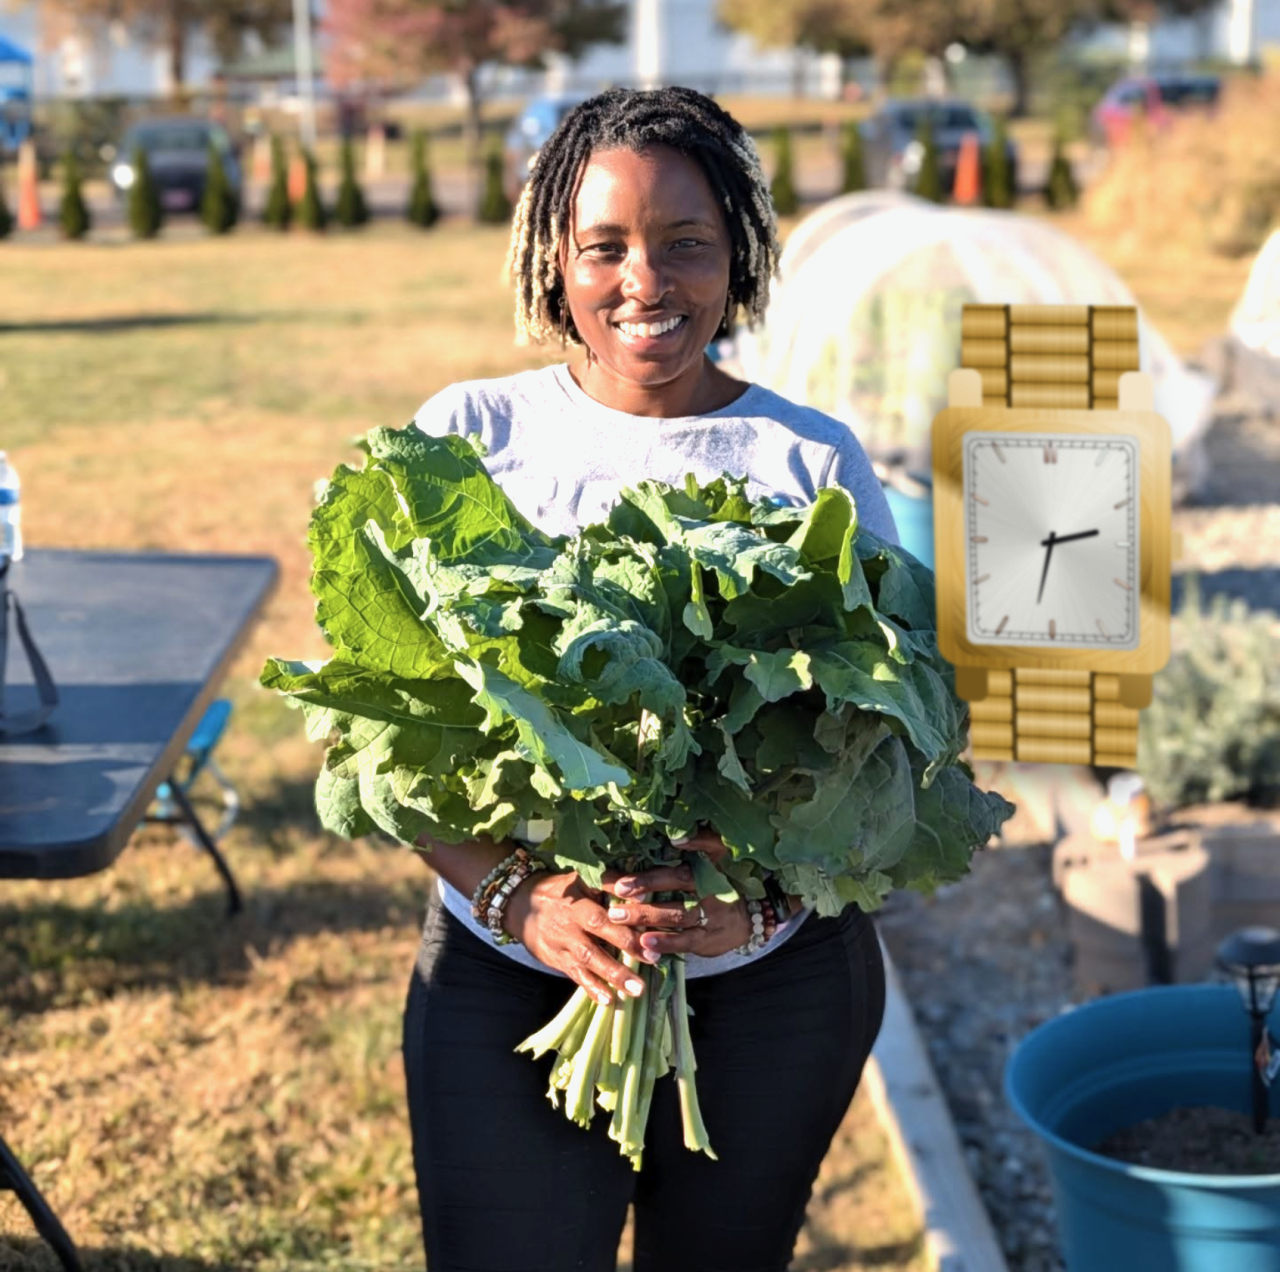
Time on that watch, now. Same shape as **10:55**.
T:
**2:32**
